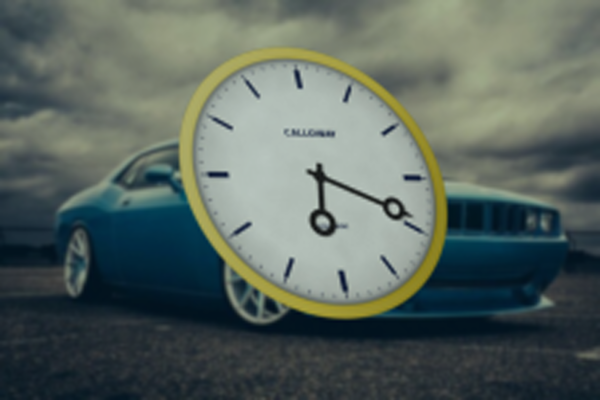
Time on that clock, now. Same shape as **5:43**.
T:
**6:19**
